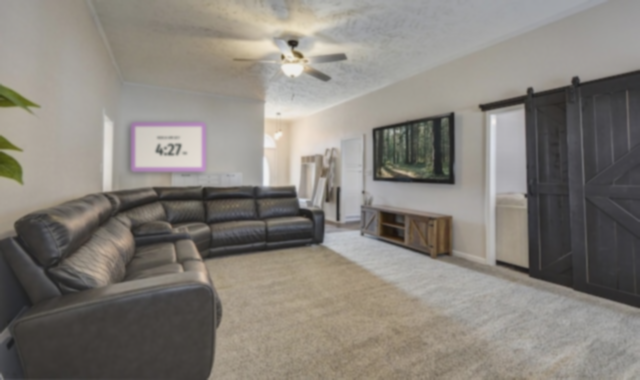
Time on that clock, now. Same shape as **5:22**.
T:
**4:27**
